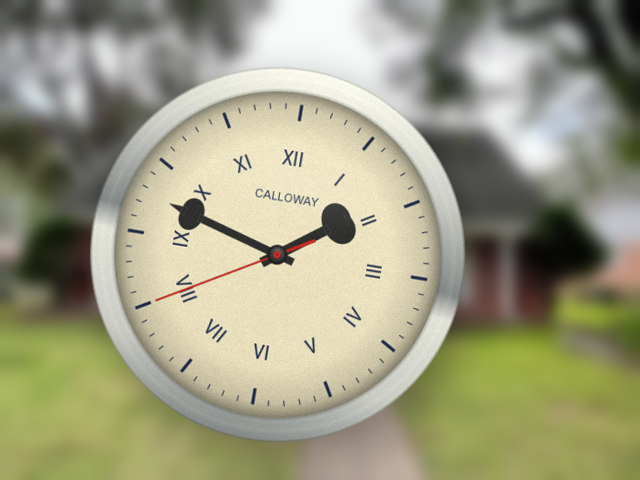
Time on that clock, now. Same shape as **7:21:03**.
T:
**1:47:40**
